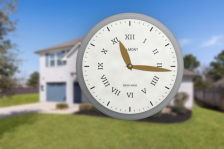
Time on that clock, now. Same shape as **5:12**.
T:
**11:16**
